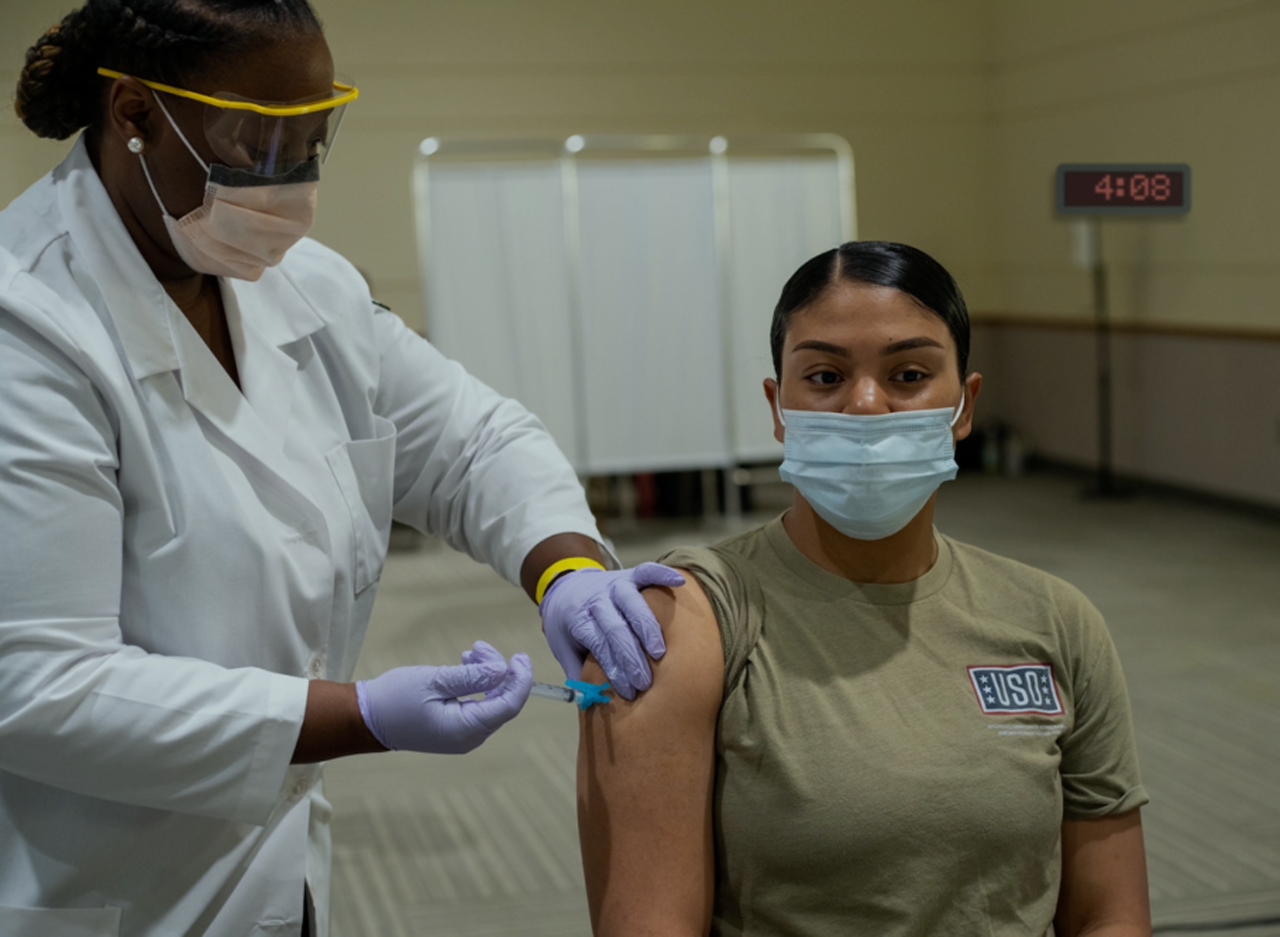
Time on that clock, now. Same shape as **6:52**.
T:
**4:08**
